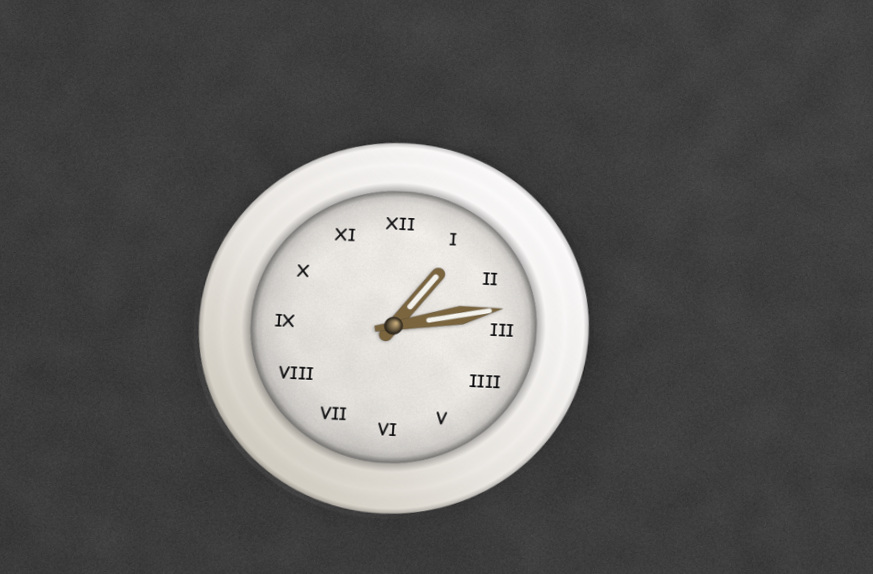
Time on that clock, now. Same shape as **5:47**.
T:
**1:13**
